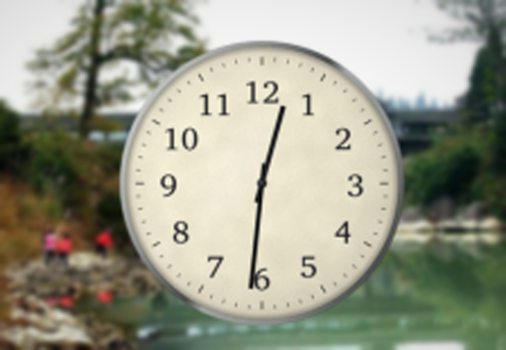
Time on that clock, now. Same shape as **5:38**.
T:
**12:31**
